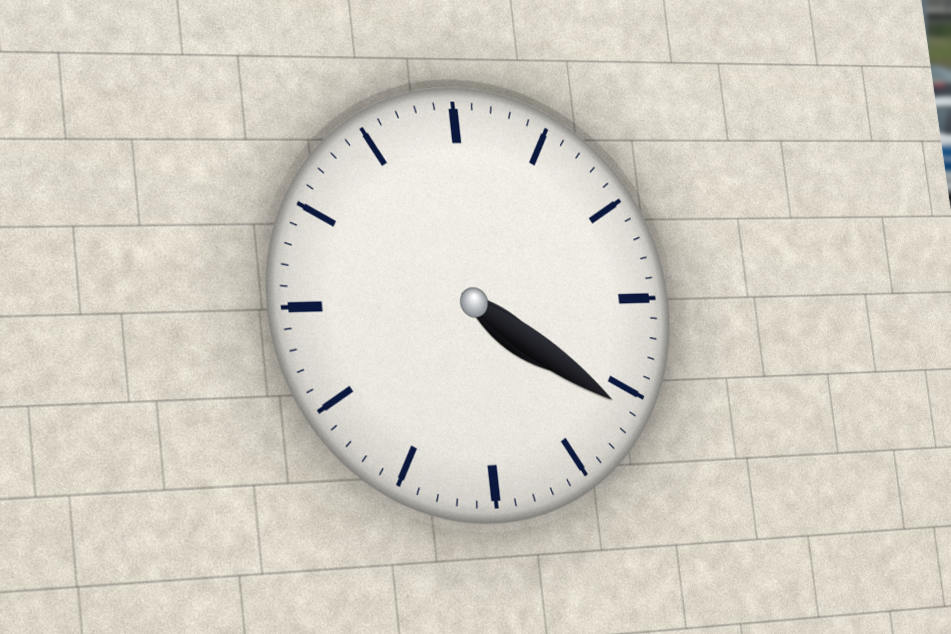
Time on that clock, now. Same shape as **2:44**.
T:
**4:21**
